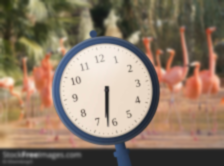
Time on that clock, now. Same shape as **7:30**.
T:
**6:32**
